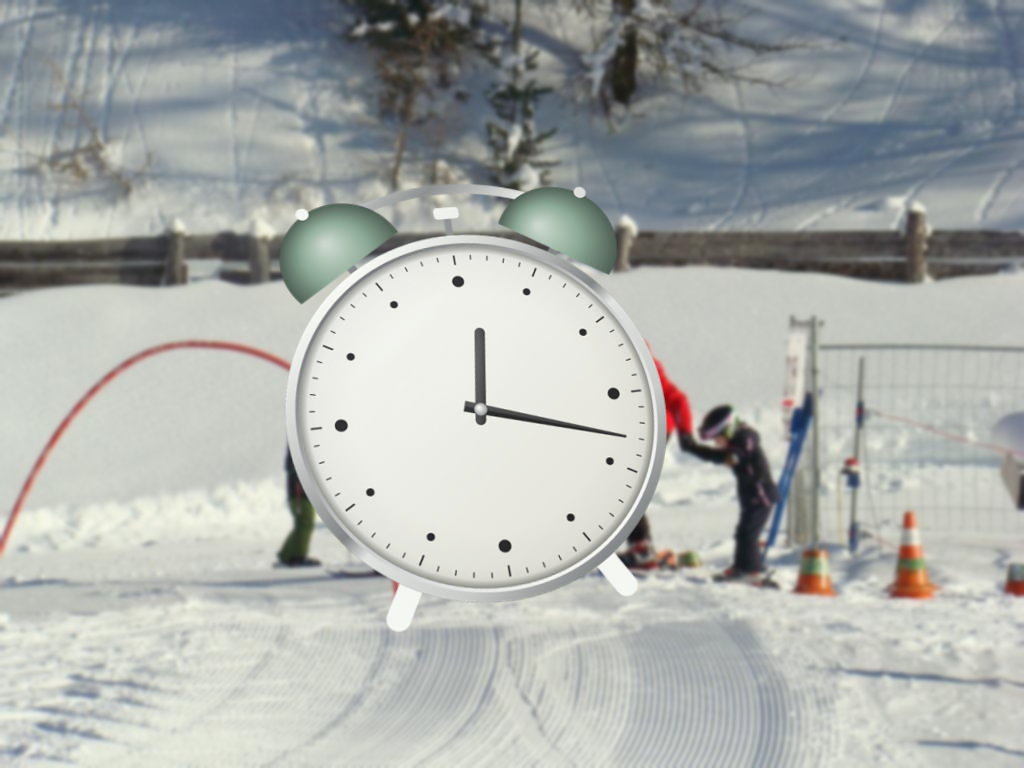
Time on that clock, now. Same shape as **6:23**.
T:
**12:18**
